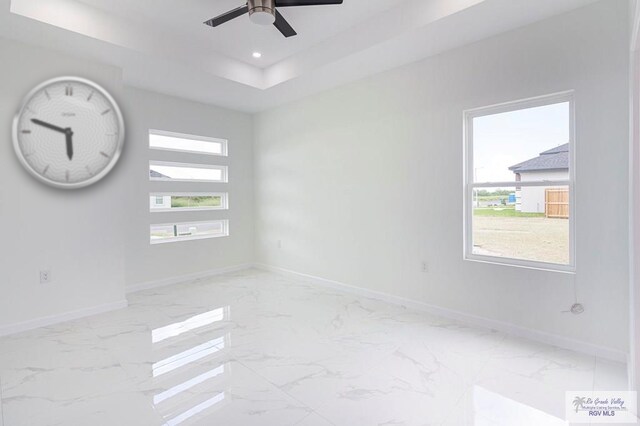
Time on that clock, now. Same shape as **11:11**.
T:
**5:48**
